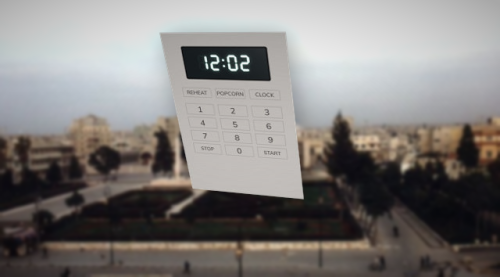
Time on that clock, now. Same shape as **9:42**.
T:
**12:02**
